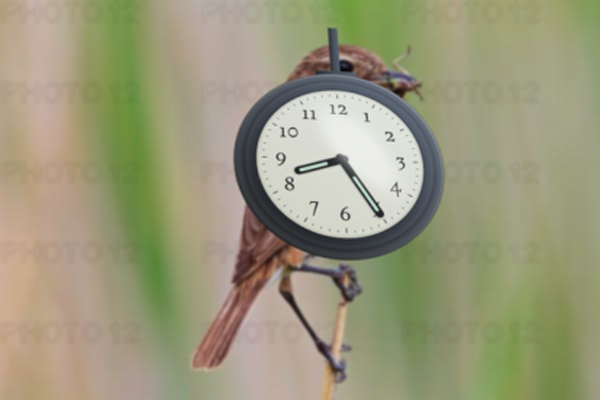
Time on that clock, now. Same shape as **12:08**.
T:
**8:25**
